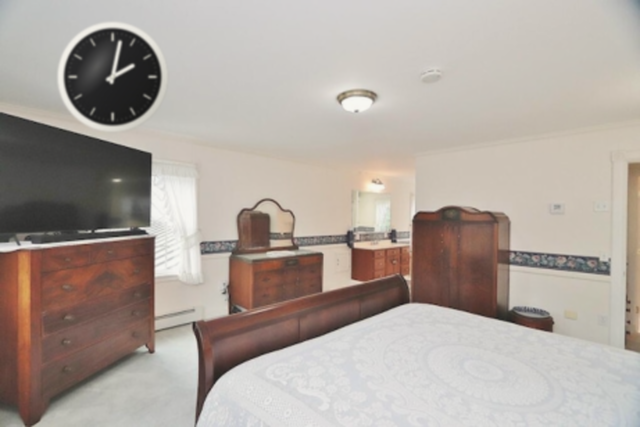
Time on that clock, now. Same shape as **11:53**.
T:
**2:02**
